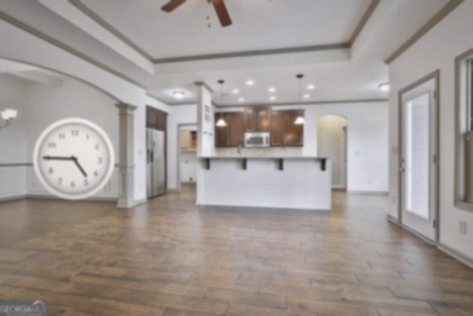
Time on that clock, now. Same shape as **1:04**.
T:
**4:45**
